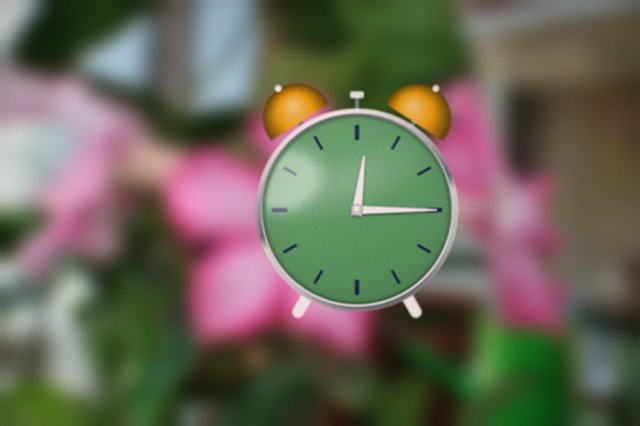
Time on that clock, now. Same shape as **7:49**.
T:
**12:15**
